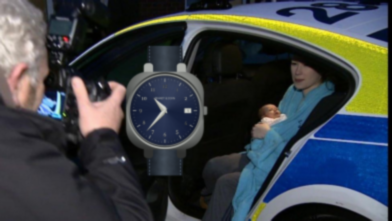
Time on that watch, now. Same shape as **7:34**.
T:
**10:37**
